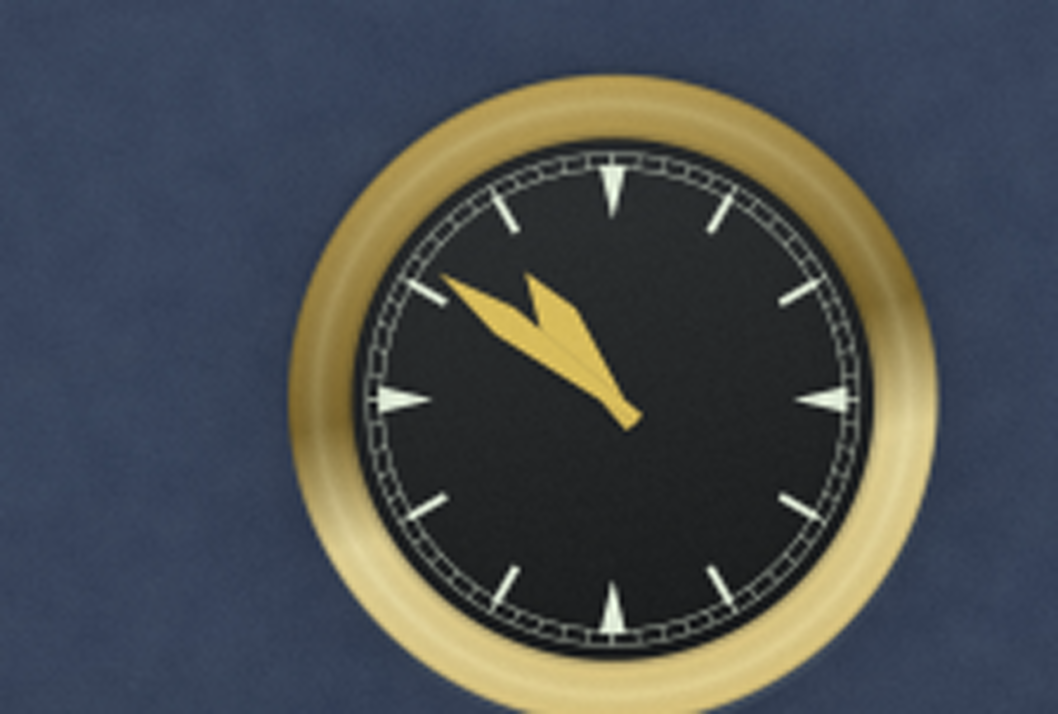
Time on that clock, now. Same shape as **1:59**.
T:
**10:51**
